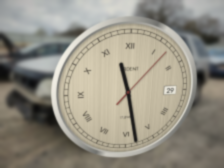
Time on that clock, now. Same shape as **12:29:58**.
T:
**11:28:07**
